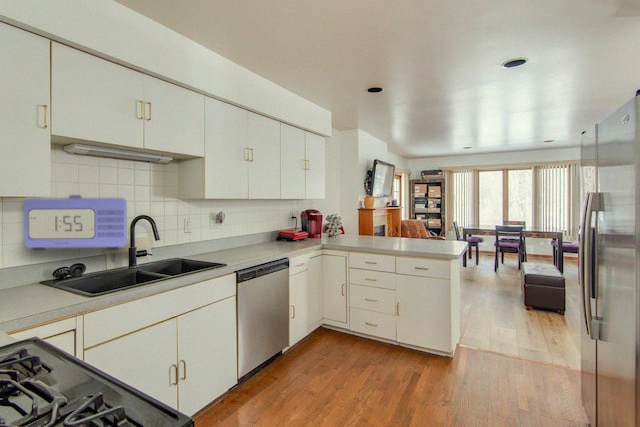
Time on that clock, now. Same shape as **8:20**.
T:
**1:55**
